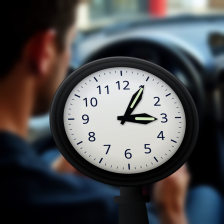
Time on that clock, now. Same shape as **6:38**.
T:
**3:05**
